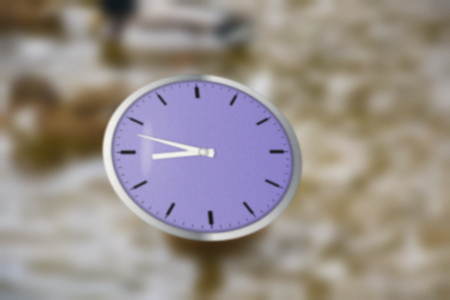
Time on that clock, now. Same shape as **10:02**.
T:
**8:48**
